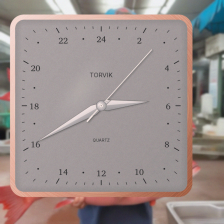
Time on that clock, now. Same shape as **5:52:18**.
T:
**5:40:07**
